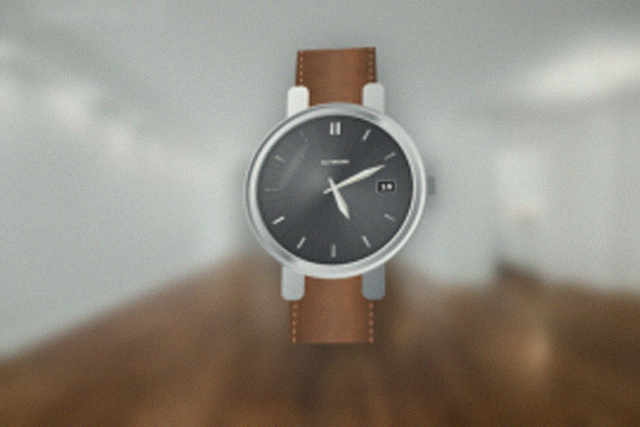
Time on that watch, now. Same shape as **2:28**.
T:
**5:11**
